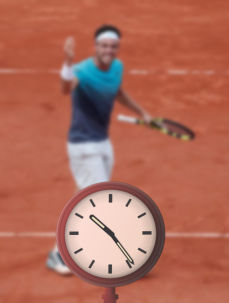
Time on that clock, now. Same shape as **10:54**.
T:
**10:24**
